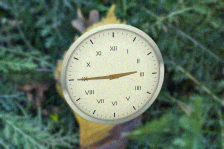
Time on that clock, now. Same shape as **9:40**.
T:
**2:45**
